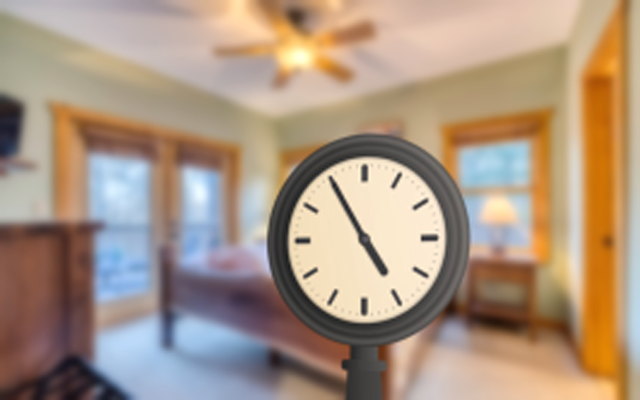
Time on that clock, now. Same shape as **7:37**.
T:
**4:55**
